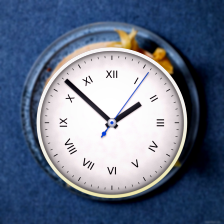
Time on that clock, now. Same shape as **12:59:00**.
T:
**1:52:06**
